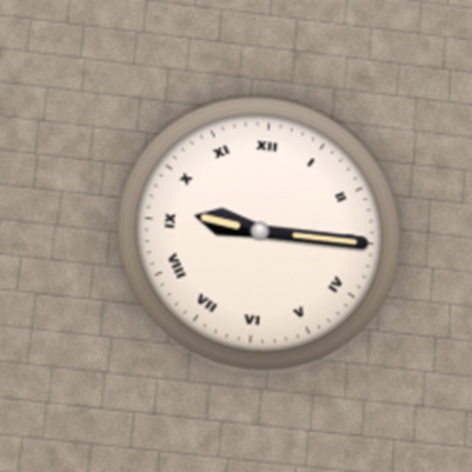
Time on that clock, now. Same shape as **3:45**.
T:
**9:15**
